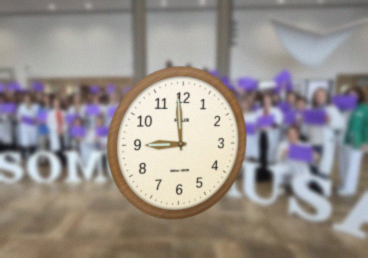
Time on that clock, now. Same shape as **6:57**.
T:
**8:59**
